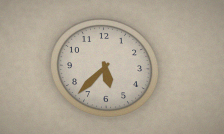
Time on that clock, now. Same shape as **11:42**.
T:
**5:37**
